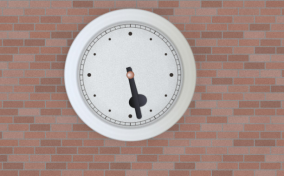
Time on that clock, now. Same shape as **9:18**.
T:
**5:28**
